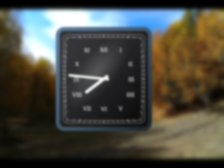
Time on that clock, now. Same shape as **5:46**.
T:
**7:46**
